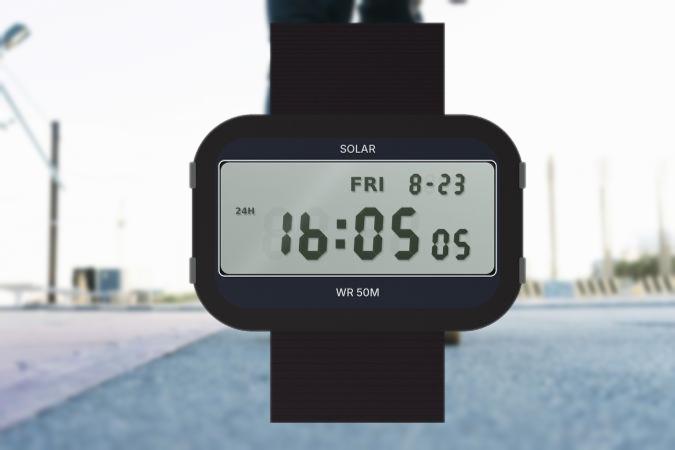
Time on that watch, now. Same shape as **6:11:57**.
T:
**16:05:05**
